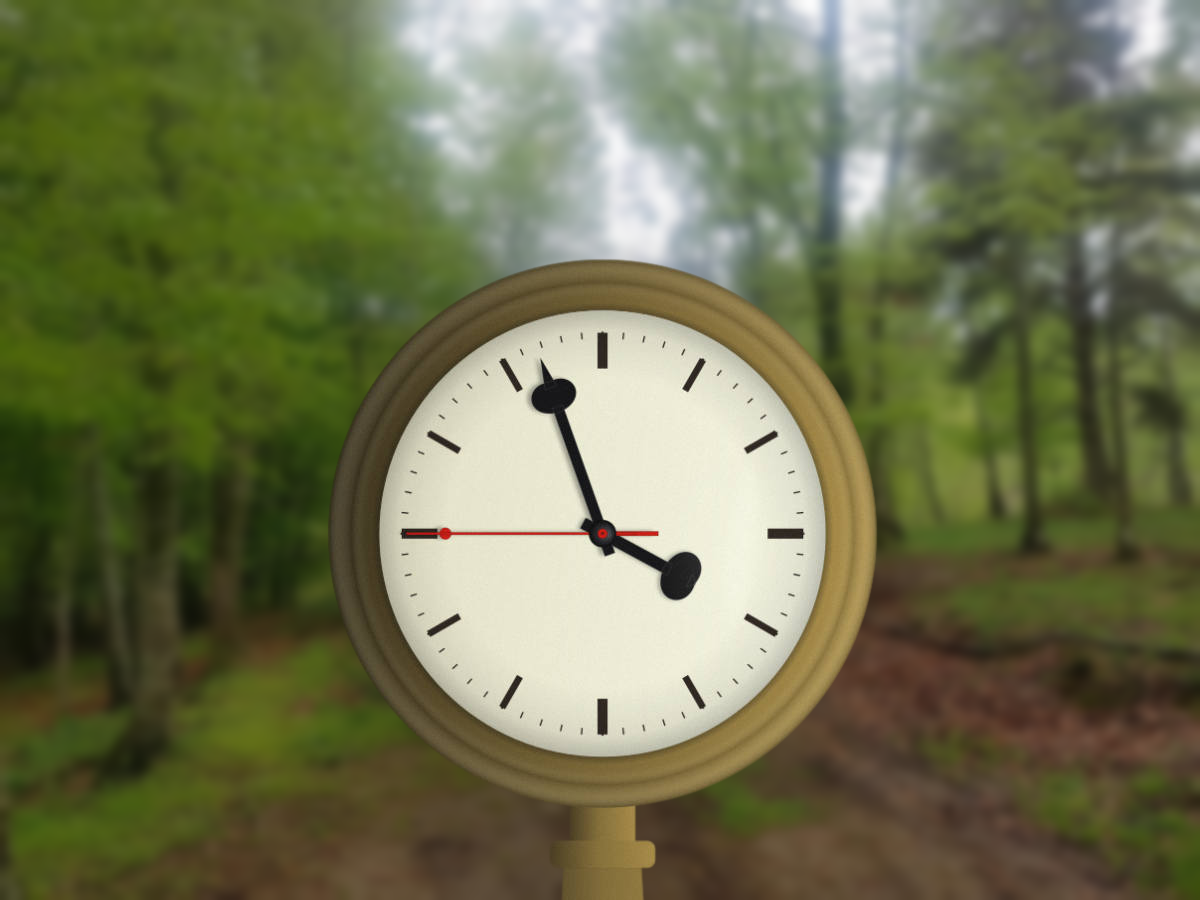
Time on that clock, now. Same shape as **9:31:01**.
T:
**3:56:45**
